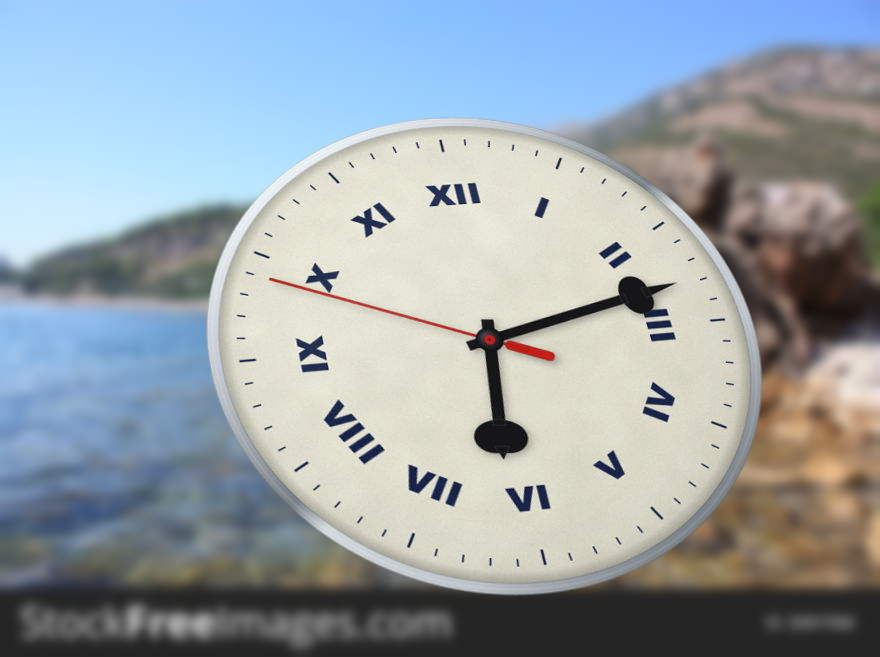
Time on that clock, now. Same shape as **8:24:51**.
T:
**6:12:49**
